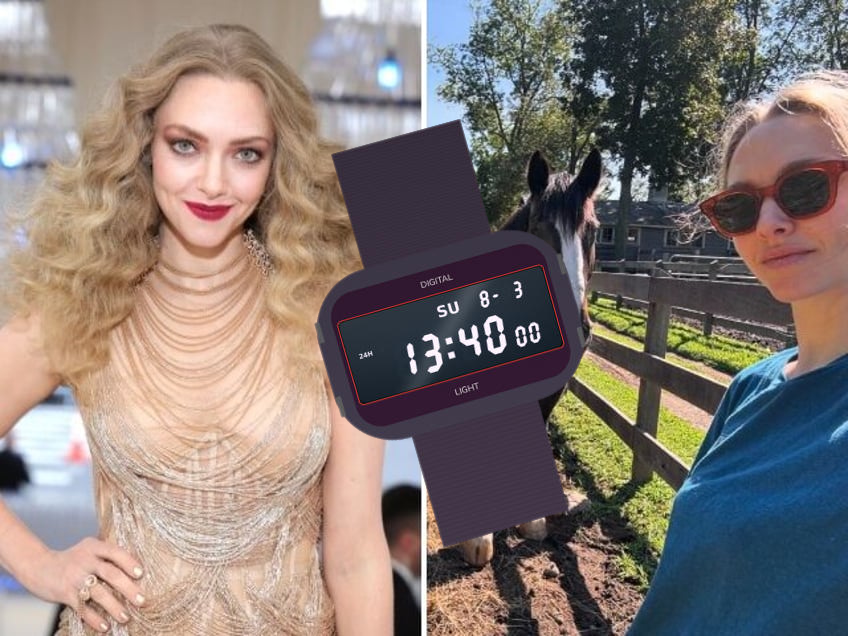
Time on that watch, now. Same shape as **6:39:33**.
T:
**13:40:00**
